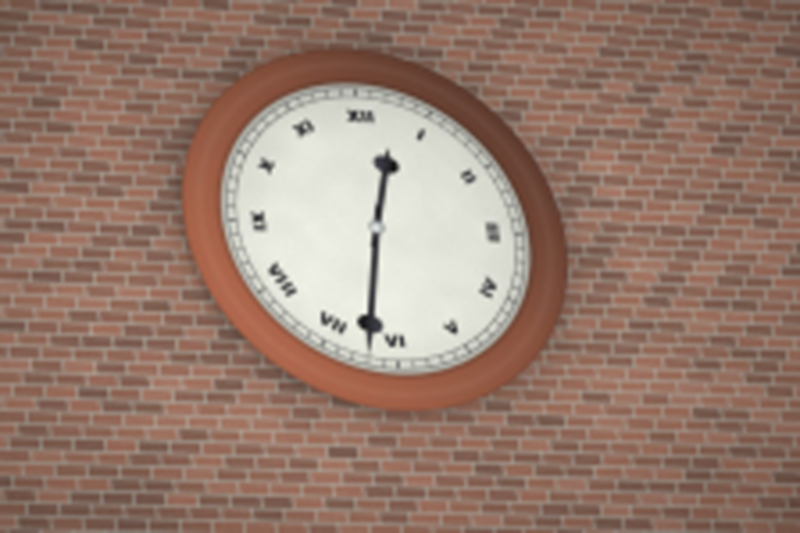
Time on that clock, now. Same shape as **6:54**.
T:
**12:32**
